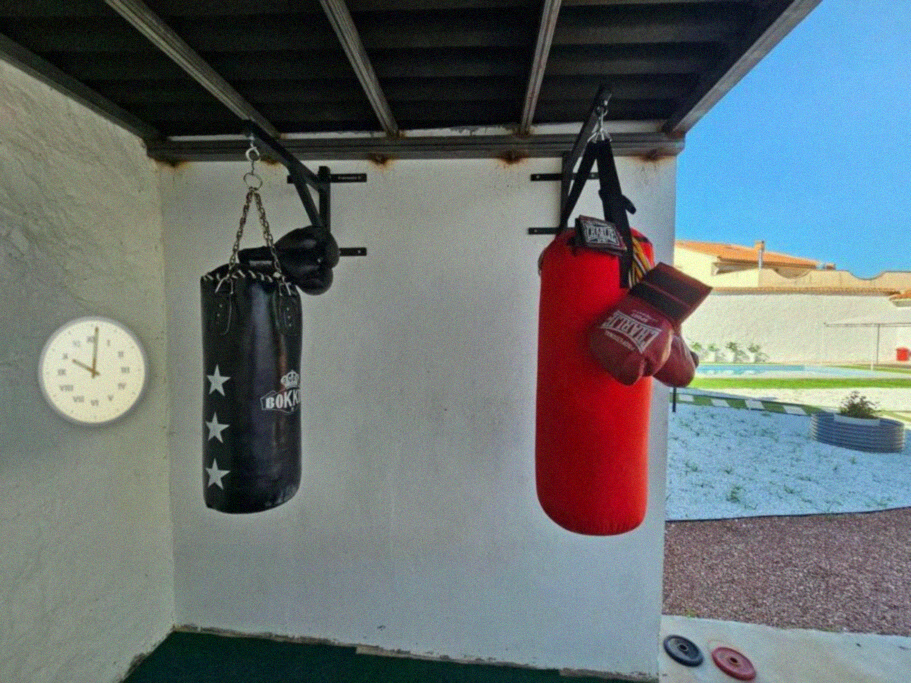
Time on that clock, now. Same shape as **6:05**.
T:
**10:01**
